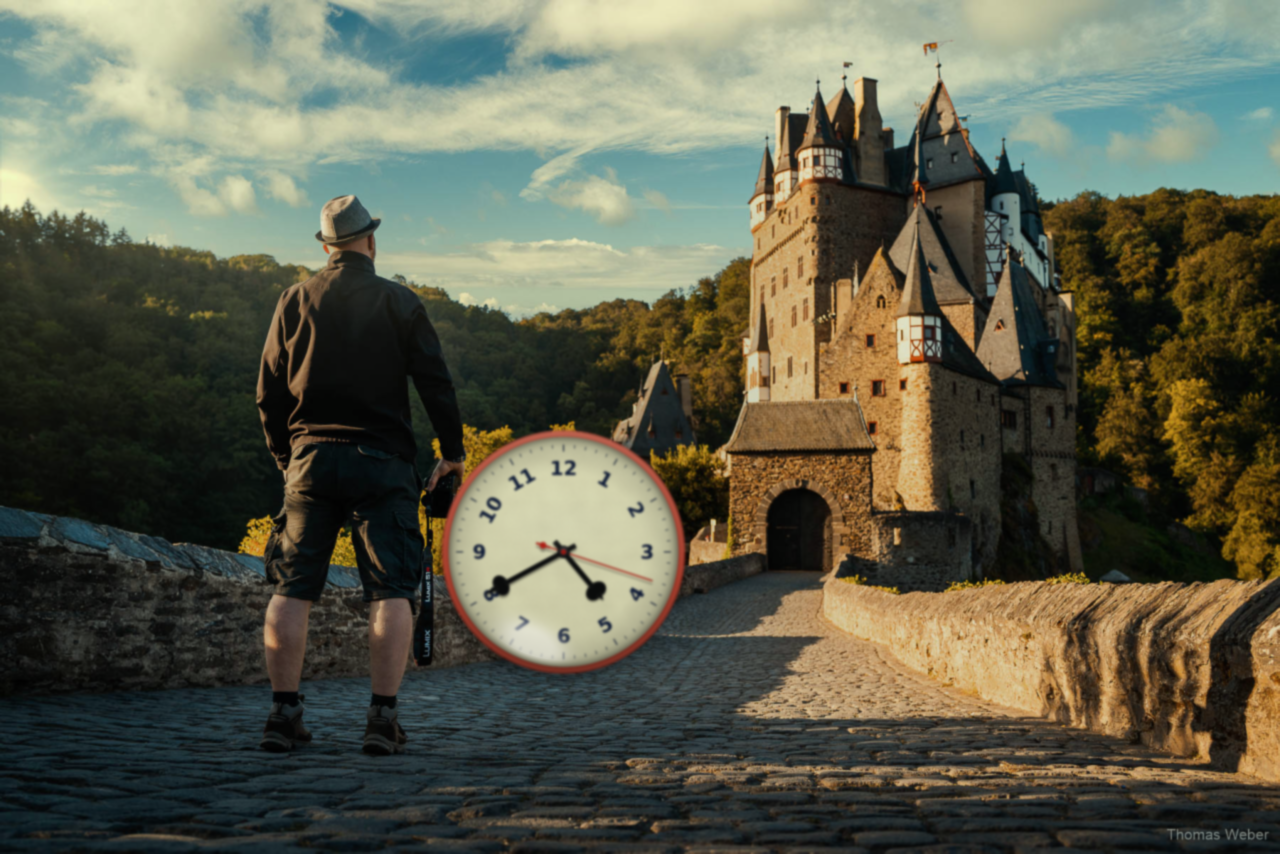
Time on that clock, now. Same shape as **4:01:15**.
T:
**4:40:18**
